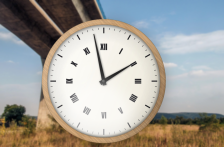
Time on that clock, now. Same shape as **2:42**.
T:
**1:58**
